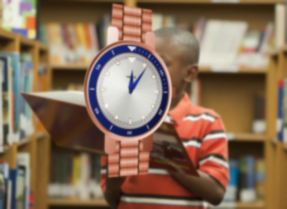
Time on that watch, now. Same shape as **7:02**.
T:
**12:06**
